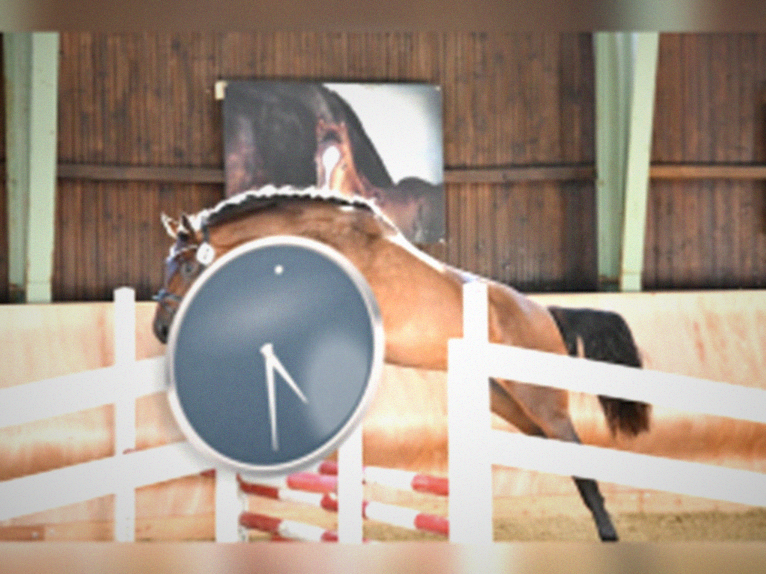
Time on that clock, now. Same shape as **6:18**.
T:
**4:28**
